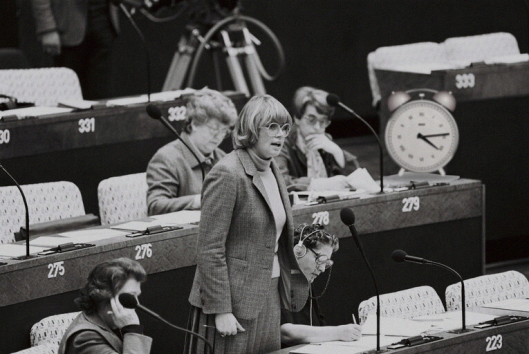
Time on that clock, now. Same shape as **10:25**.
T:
**4:14**
